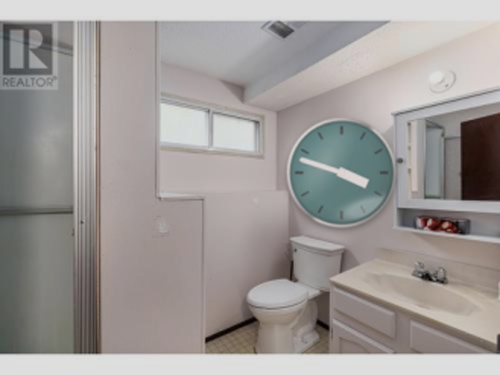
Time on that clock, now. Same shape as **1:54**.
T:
**3:48**
